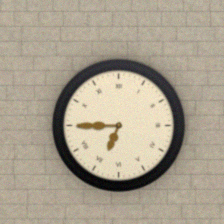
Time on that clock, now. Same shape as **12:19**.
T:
**6:45**
